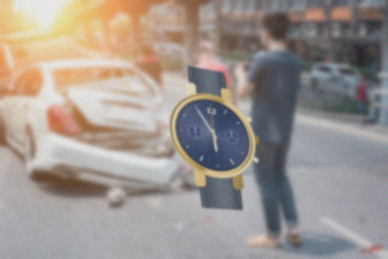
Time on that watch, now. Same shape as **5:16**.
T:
**5:55**
